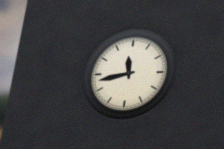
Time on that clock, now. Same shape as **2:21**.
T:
**11:43**
